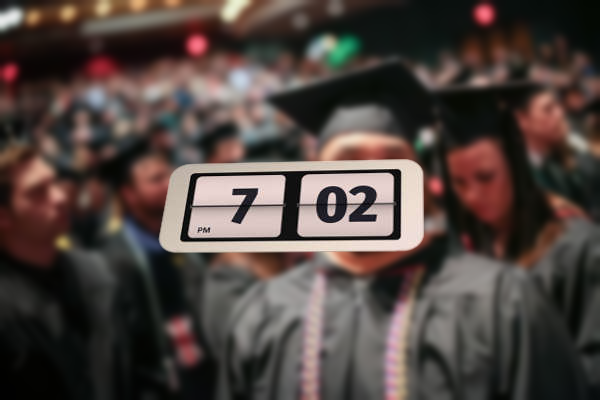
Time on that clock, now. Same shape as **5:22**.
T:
**7:02**
